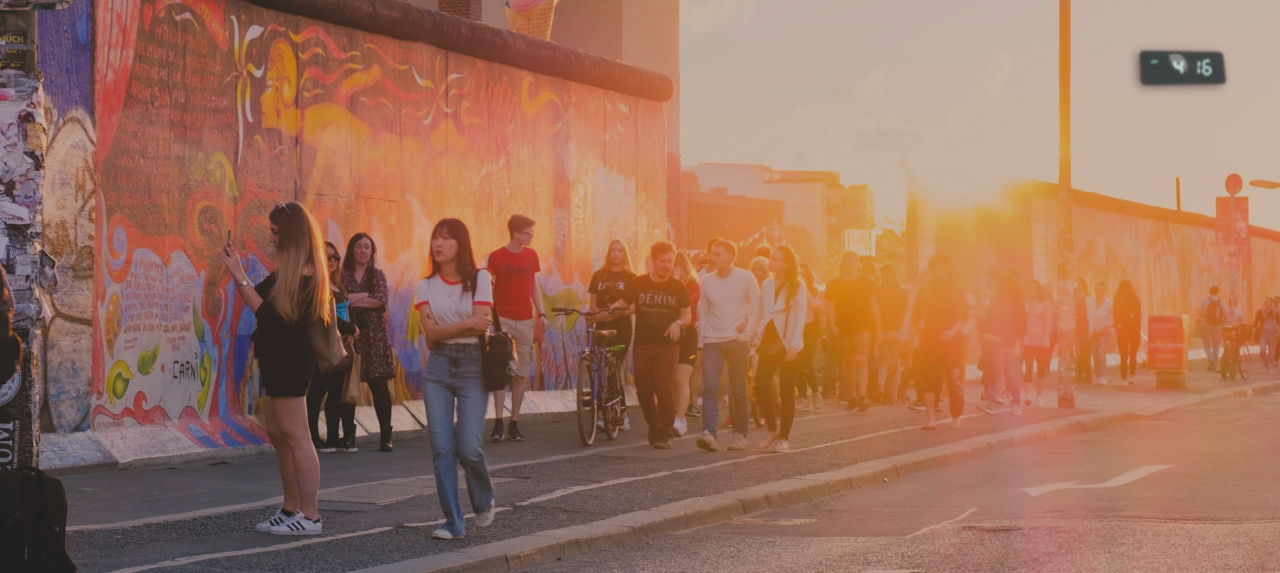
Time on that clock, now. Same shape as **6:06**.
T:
**4:16**
